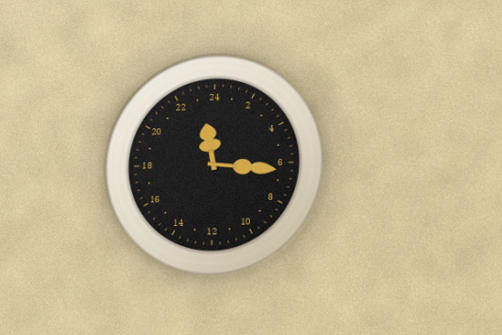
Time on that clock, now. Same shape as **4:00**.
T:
**23:16**
